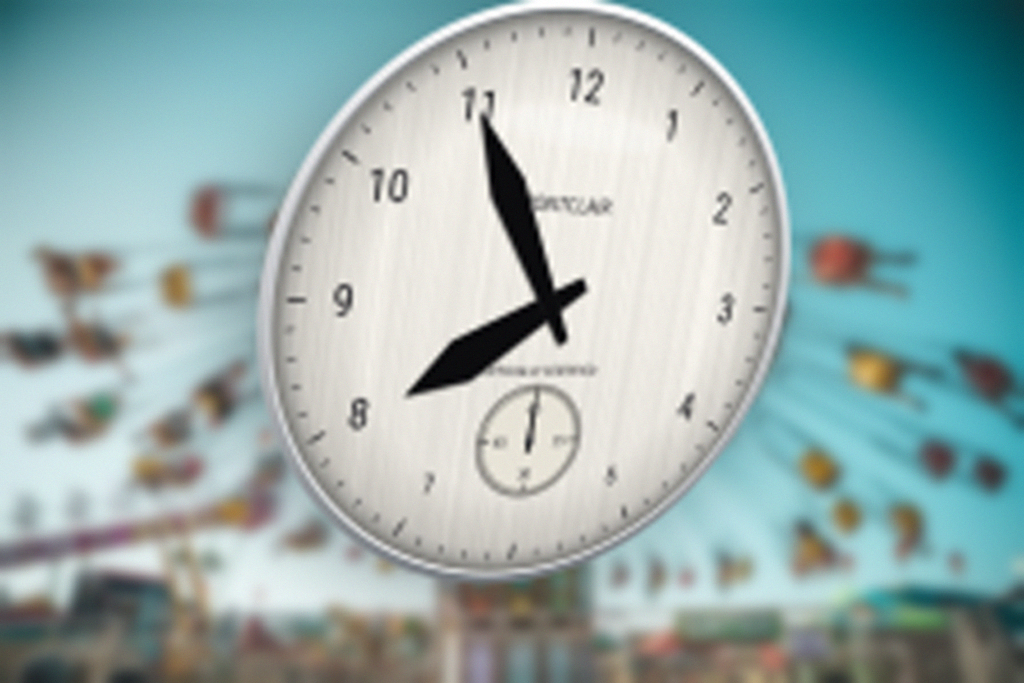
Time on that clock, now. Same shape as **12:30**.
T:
**7:55**
